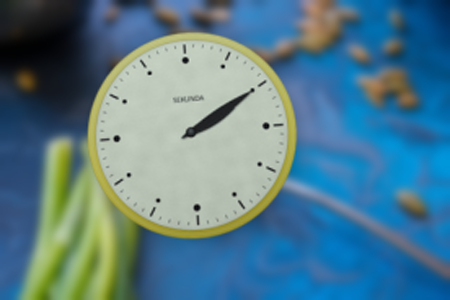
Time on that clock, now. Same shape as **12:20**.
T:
**2:10**
